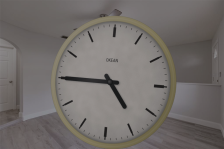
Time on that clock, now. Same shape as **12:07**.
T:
**4:45**
